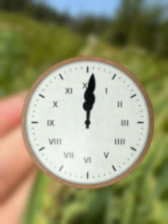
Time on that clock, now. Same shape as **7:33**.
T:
**12:01**
